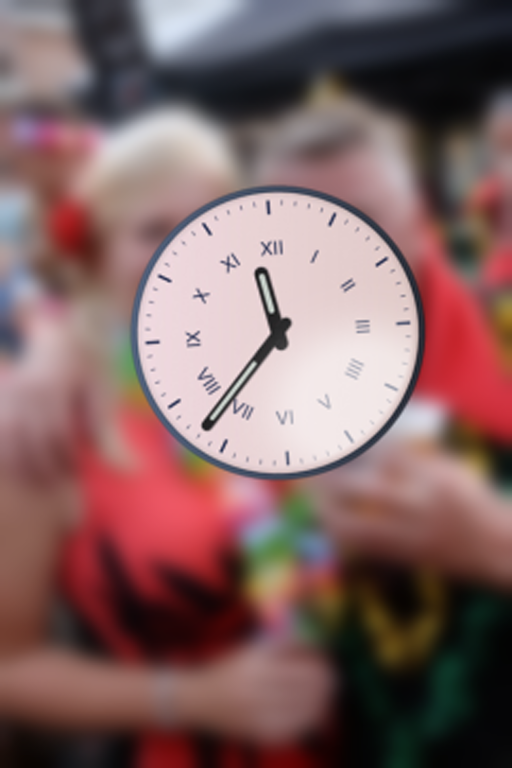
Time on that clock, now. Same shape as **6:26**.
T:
**11:37**
